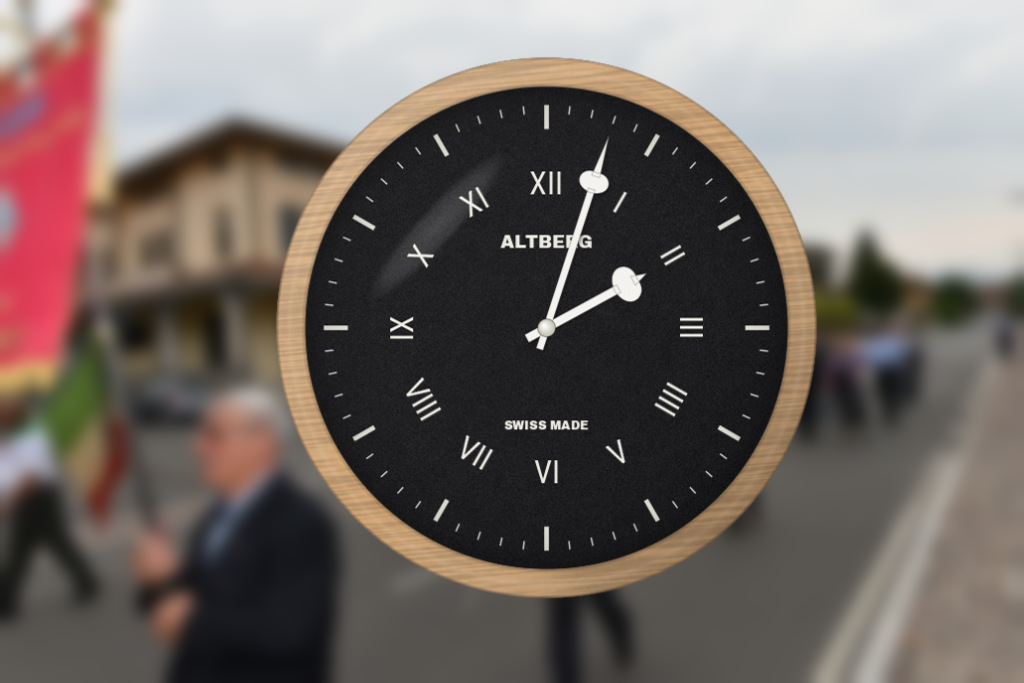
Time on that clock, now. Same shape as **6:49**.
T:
**2:03**
